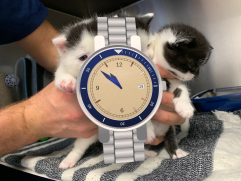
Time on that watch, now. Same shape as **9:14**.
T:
**10:52**
